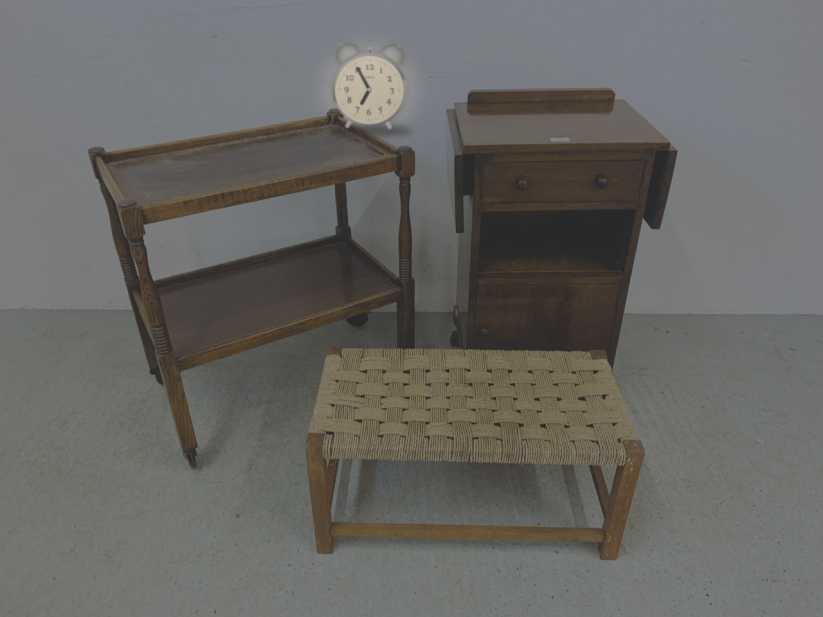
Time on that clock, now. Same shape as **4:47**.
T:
**6:55**
